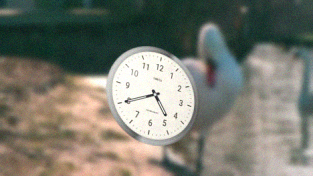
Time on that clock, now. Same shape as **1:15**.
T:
**4:40**
